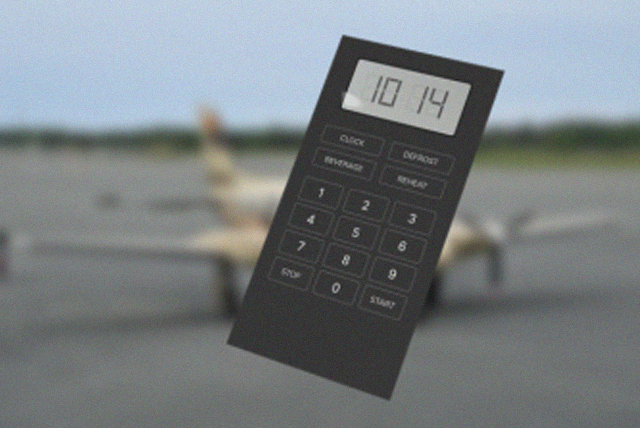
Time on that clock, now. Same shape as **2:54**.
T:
**10:14**
